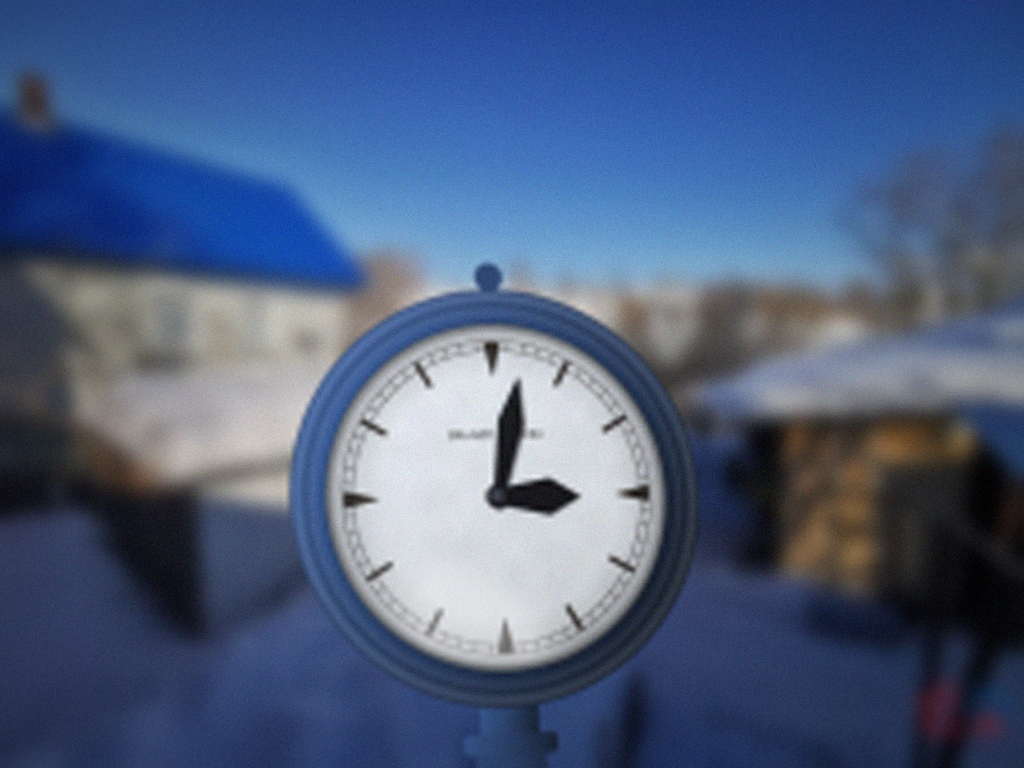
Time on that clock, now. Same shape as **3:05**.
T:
**3:02**
